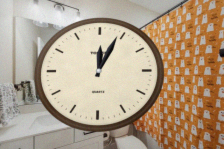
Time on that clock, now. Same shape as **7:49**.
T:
**12:04**
